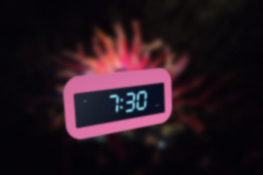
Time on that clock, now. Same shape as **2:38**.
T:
**7:30**
